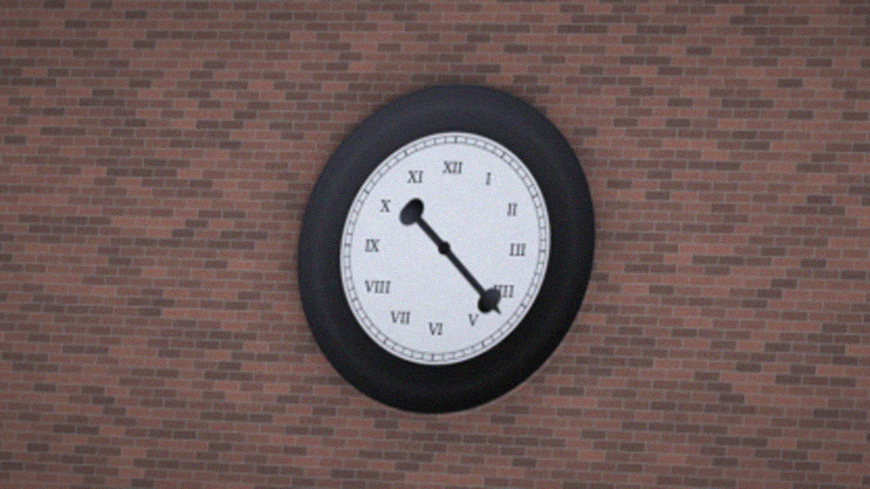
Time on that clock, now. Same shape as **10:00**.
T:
**10:22**
